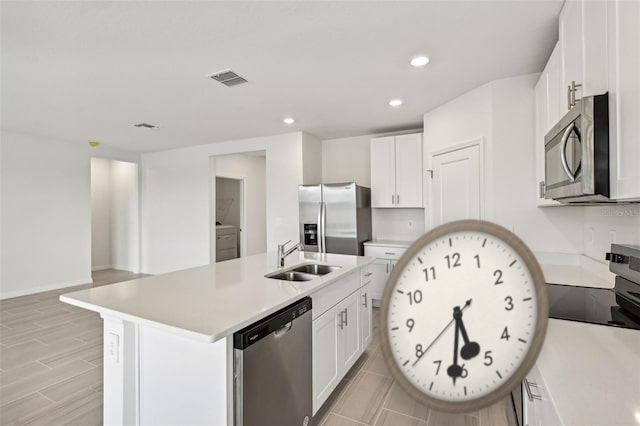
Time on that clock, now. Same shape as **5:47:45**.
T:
**5:31:39**
